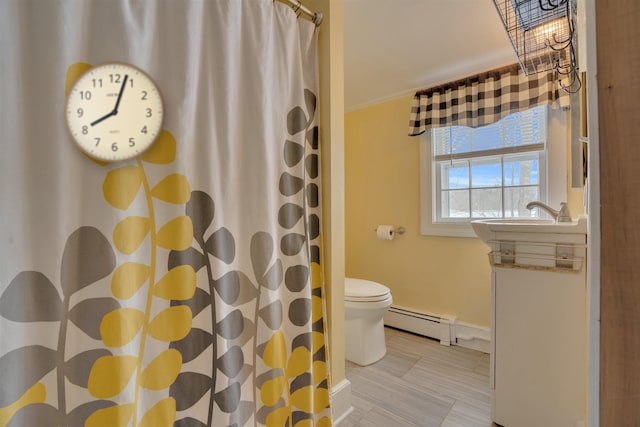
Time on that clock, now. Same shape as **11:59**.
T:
**8:03**
